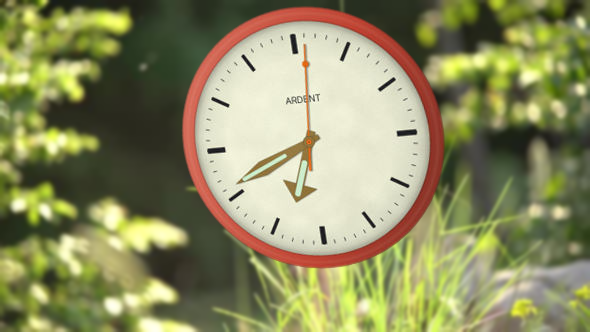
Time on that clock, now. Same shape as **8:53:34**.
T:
**6:41:01**
